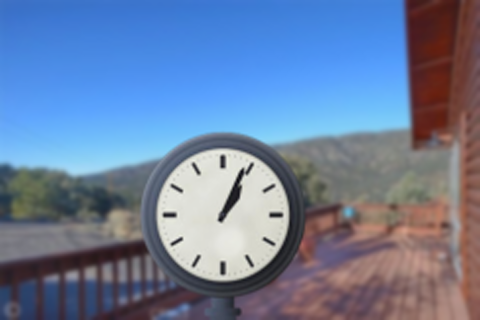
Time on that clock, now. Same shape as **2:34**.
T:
**1:04**
